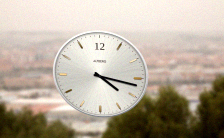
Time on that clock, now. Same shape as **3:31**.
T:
**4:17**
